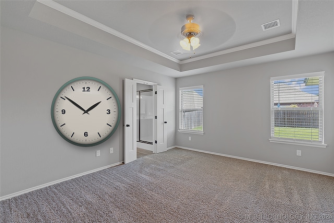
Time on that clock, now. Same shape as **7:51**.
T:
**1:51**
